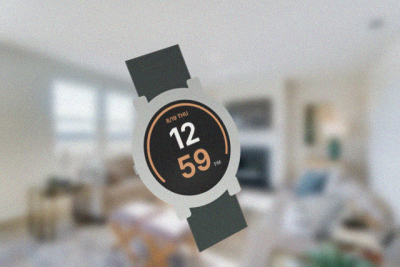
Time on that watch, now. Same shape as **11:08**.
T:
**12:59**
